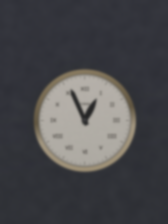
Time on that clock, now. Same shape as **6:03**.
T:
**12:56**
